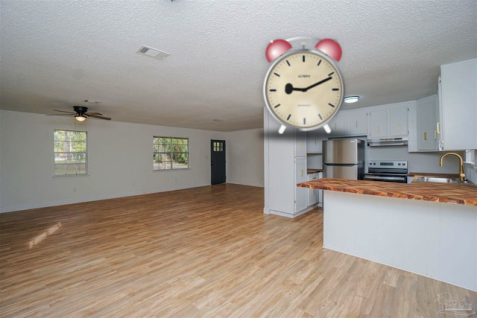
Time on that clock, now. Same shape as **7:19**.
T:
**9:11**
